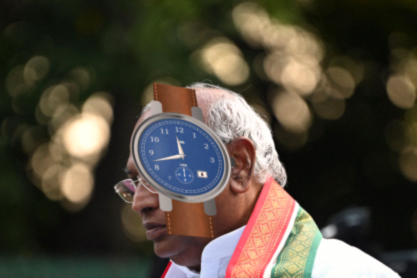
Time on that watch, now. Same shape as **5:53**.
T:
**11:42**
